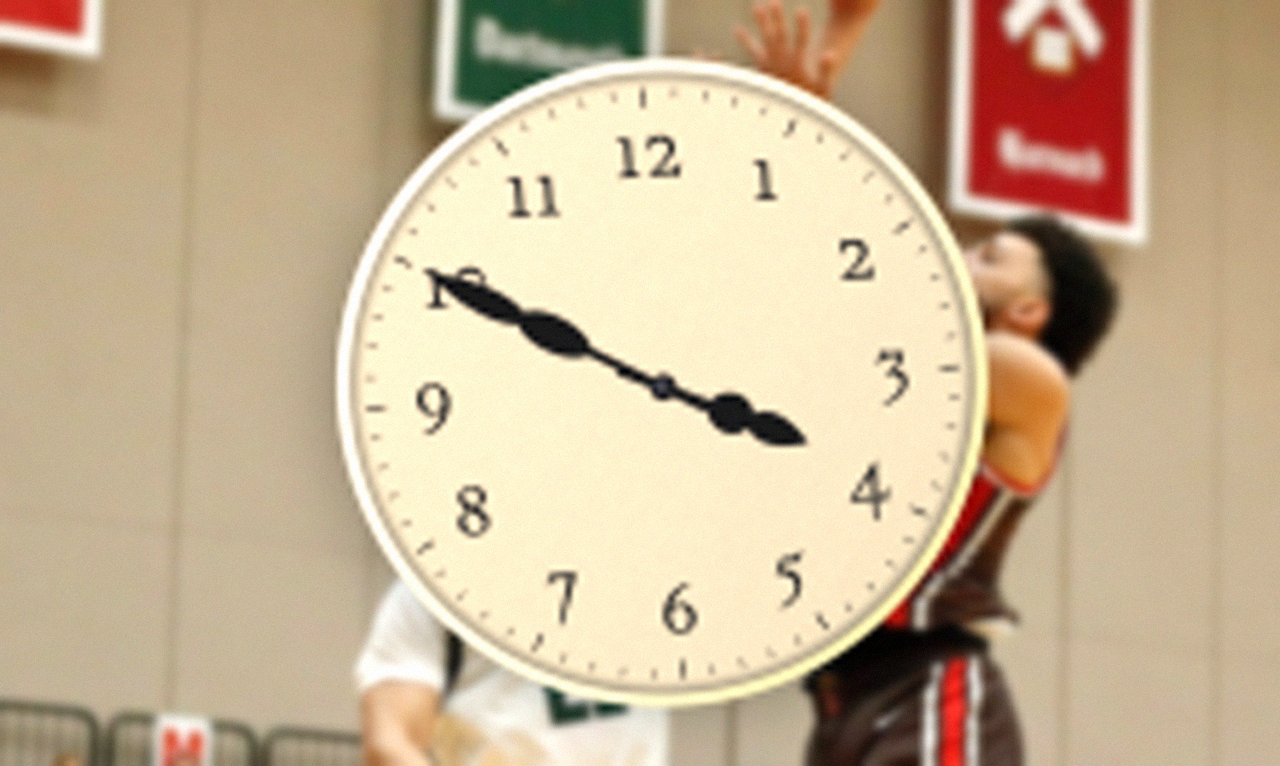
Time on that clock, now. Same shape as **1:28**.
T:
**3:50**
